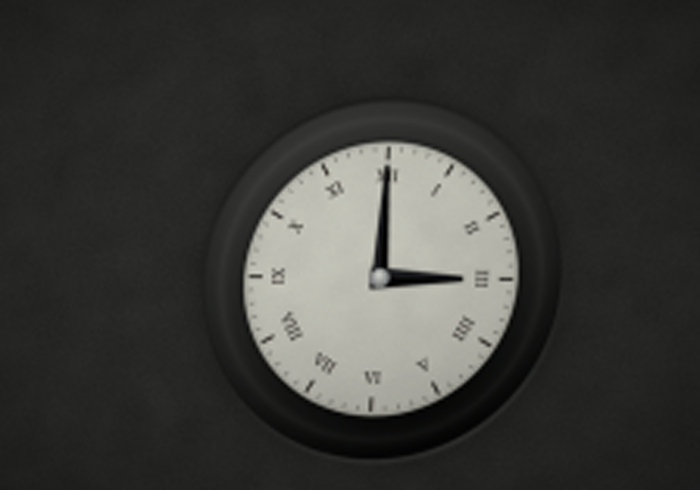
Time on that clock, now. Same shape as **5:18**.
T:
**3:00**
